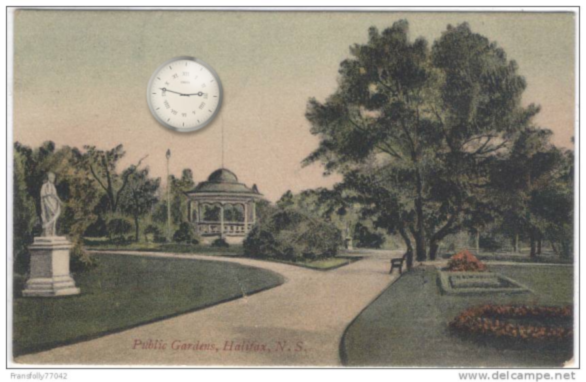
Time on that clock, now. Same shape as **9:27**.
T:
**2:47**
